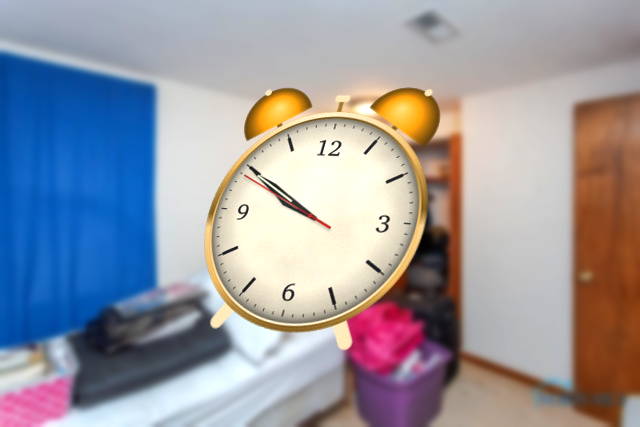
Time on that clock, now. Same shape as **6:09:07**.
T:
**9:49:49**
